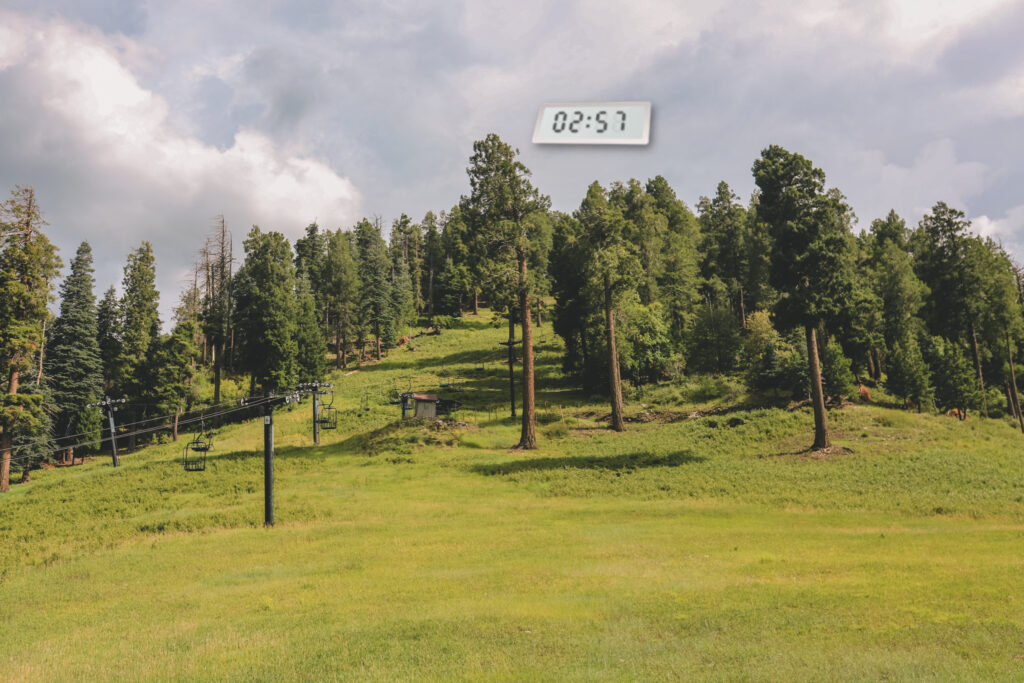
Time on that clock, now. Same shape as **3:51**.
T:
**2:57**
